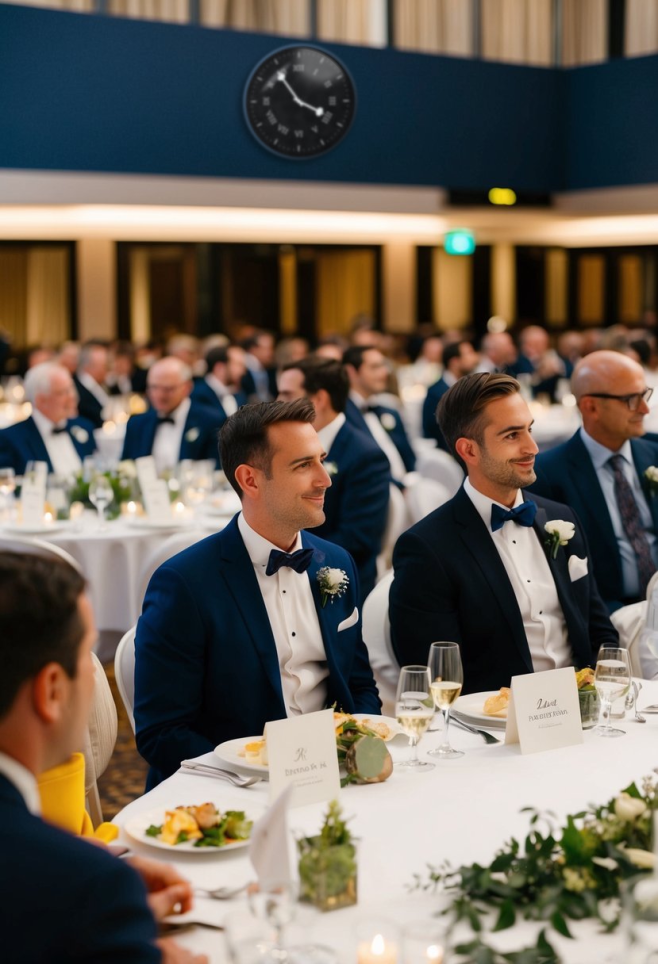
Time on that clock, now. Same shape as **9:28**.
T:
**3:54**
